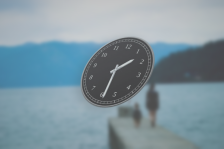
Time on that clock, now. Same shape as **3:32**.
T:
**1:29**
